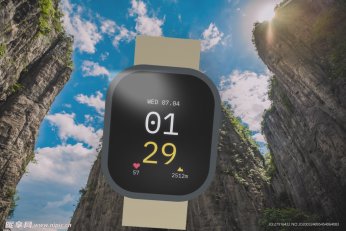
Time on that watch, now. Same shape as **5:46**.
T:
**1:29**
